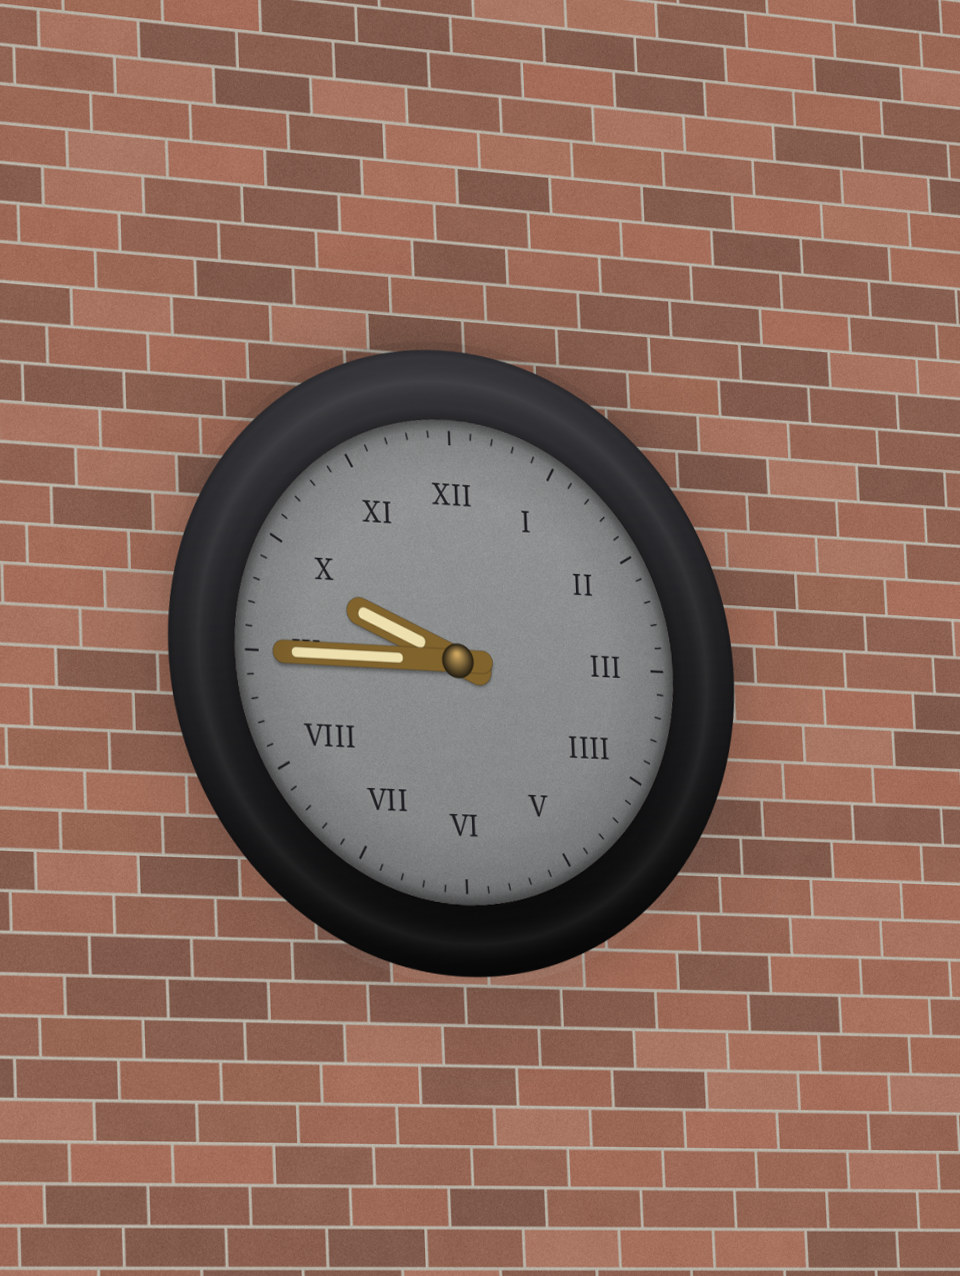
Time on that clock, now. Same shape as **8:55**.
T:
**9:45**
